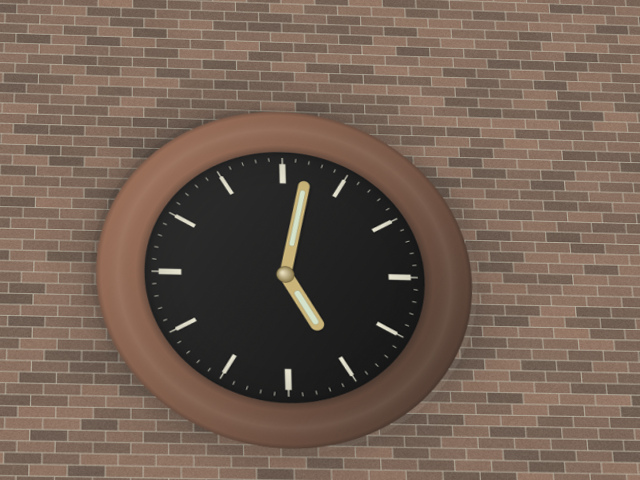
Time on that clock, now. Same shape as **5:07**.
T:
**5:02**
